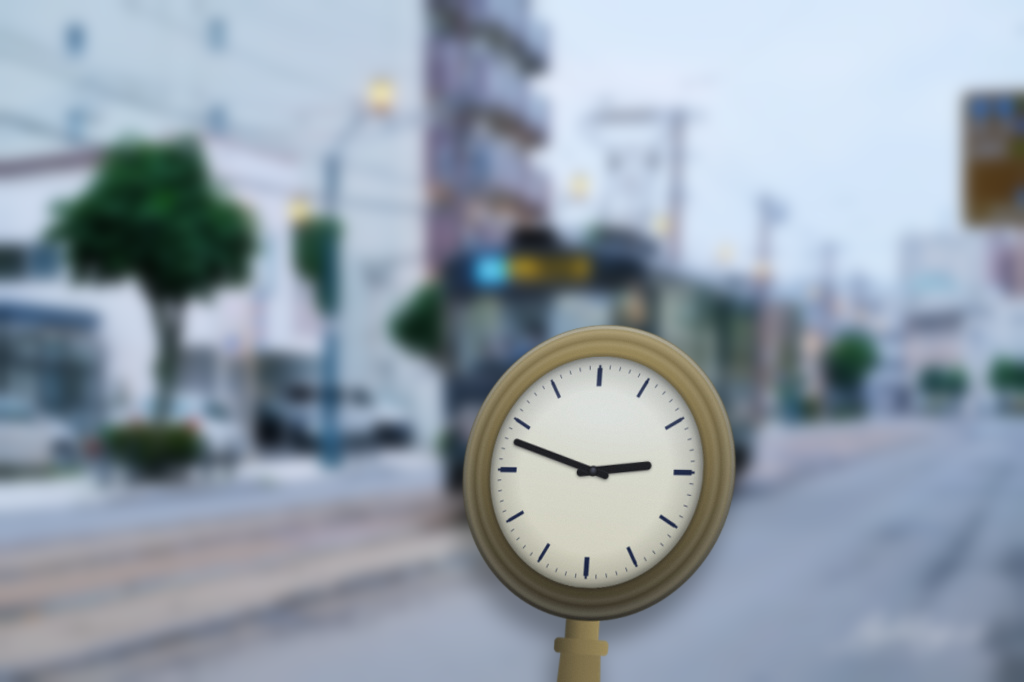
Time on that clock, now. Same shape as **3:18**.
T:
**2:48**
